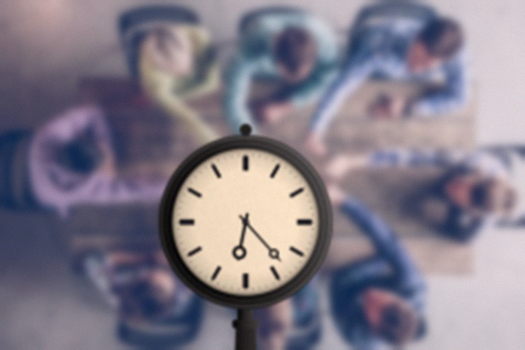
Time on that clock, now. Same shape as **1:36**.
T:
**6:23**
